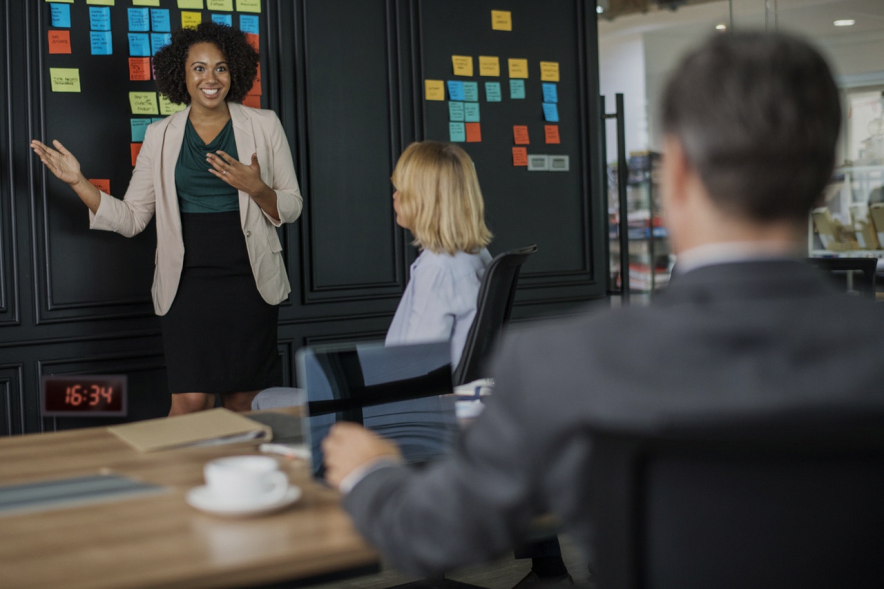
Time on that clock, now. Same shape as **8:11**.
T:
**16:34**
